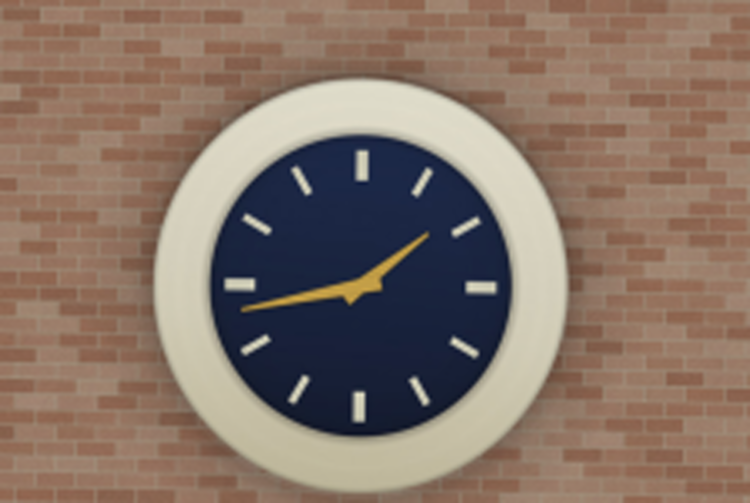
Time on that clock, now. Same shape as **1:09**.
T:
**1:43**
